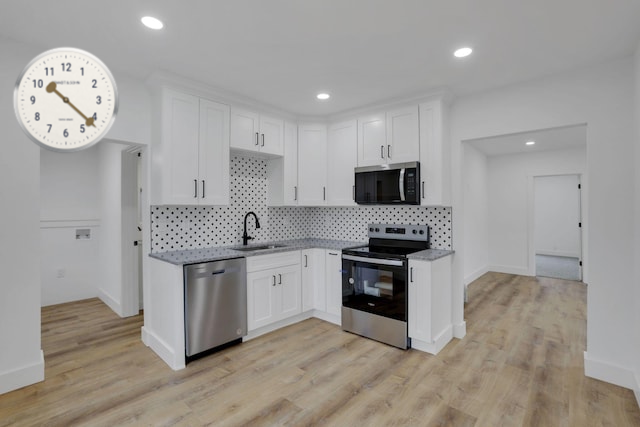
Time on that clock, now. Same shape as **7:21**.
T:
**10:22**
